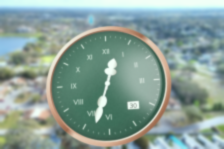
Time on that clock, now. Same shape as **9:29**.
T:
**12:33**
